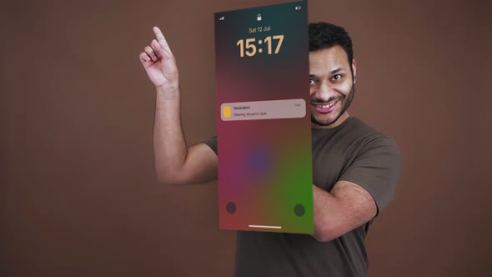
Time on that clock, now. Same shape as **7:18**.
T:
**15:17**
